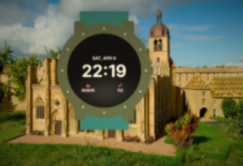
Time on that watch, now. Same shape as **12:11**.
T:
**22:19**
